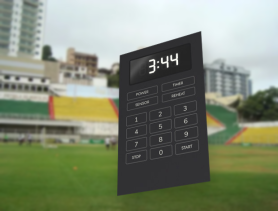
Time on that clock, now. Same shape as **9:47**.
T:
**3:44**
